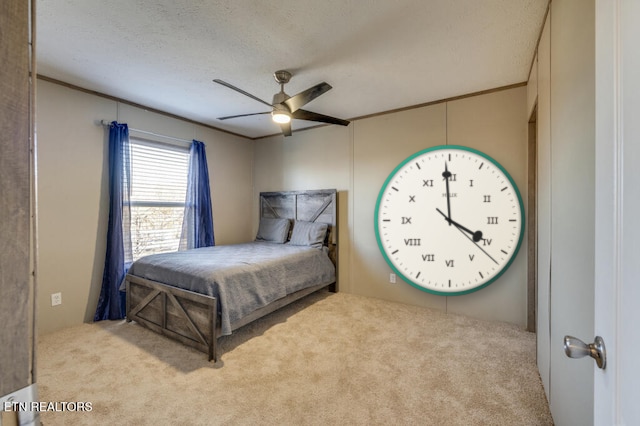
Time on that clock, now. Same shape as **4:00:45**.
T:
**3:59:22**
